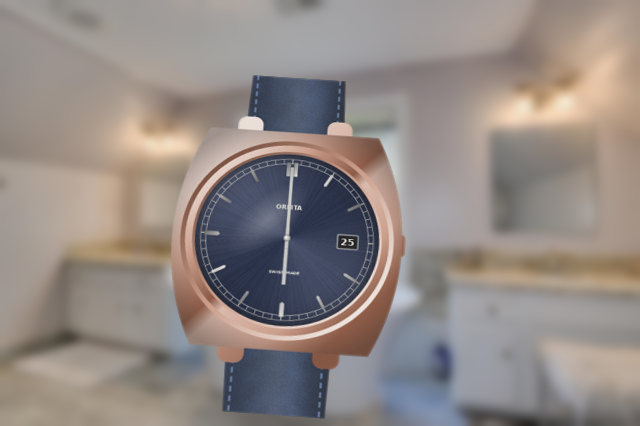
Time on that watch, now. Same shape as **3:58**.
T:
**6:00**
